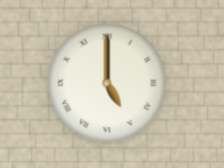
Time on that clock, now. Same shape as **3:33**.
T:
**5:00**
